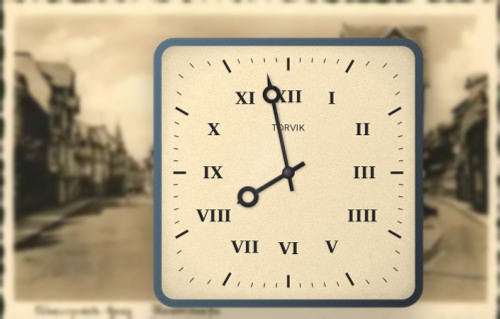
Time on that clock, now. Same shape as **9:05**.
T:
**7:58**
